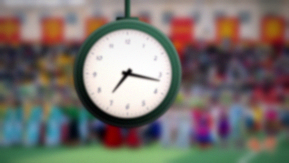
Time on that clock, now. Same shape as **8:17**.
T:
**7:17**
